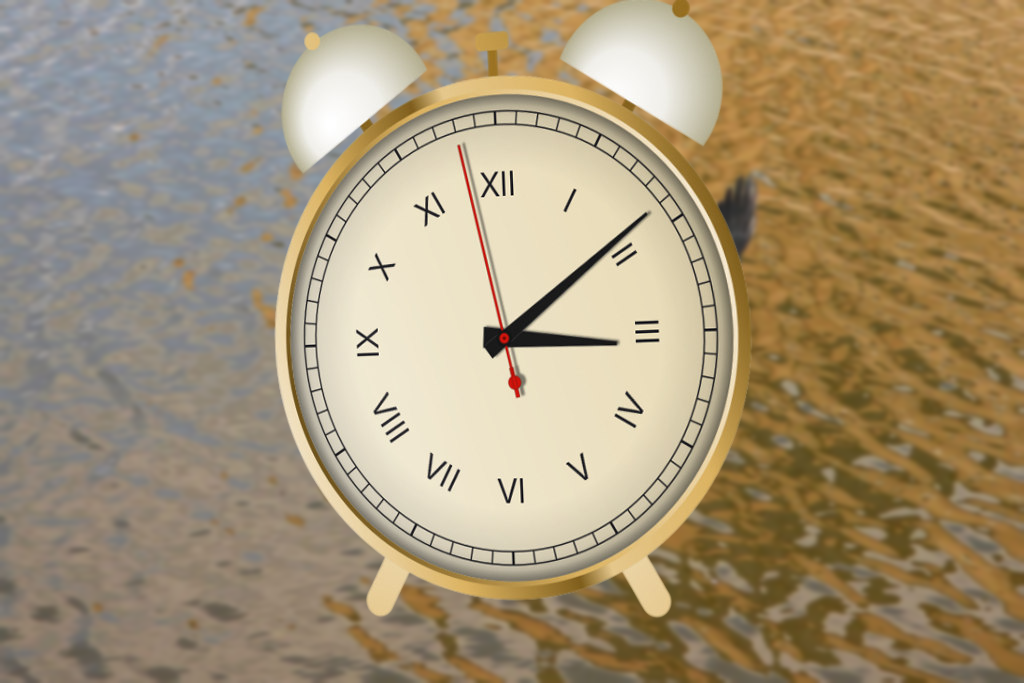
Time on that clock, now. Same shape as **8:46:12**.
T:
**3:08:58**
